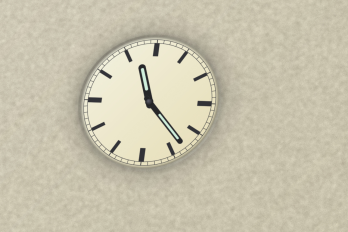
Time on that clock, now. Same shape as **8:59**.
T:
**11:23**
